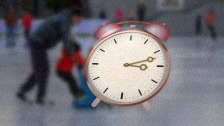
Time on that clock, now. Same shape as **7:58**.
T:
**3:12**
